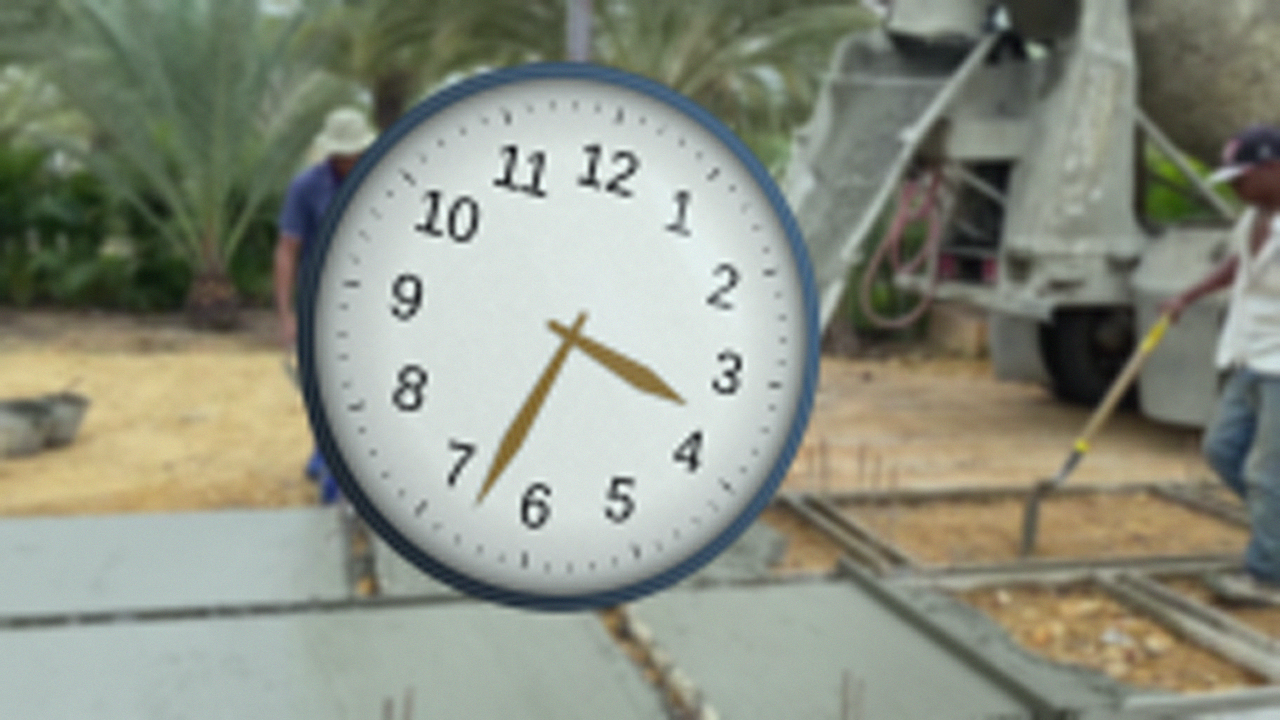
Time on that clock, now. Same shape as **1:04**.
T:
**3:33**
